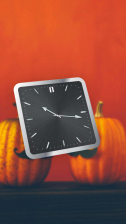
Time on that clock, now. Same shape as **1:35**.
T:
**10:17**
